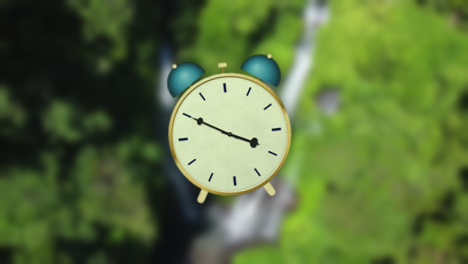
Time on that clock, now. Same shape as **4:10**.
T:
**3:50**
